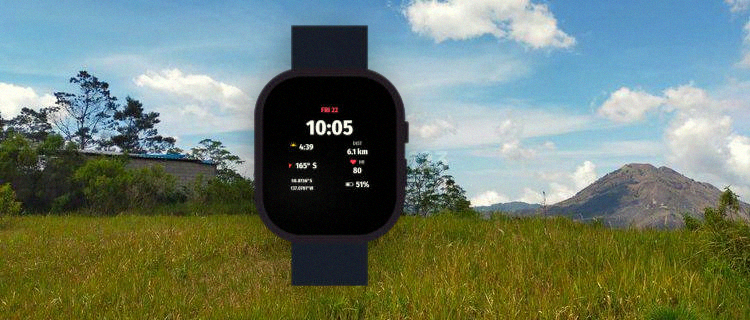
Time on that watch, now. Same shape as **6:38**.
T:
**10:05**
